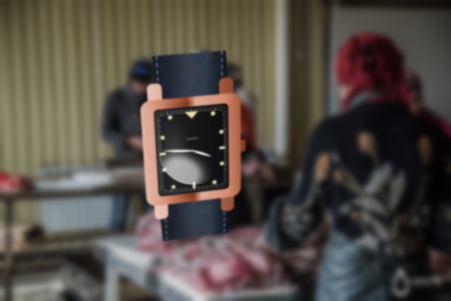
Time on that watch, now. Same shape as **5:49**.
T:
**3:46**
